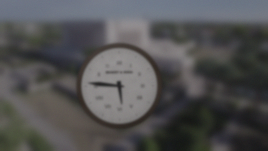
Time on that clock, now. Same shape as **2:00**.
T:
**5:46**
